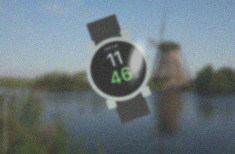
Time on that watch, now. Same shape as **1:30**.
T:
**11:46**
